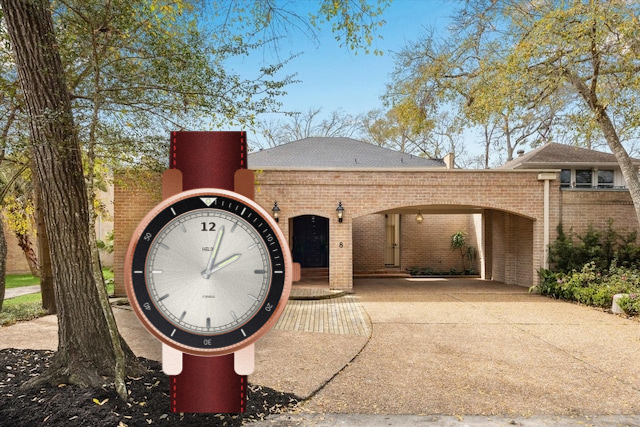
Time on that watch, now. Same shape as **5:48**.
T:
**2:03**
